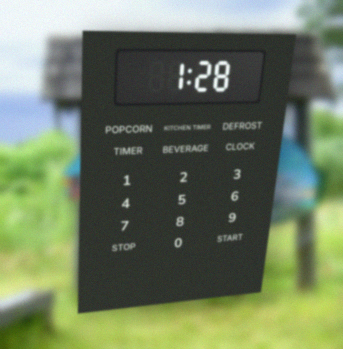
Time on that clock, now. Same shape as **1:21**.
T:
**1:28**
